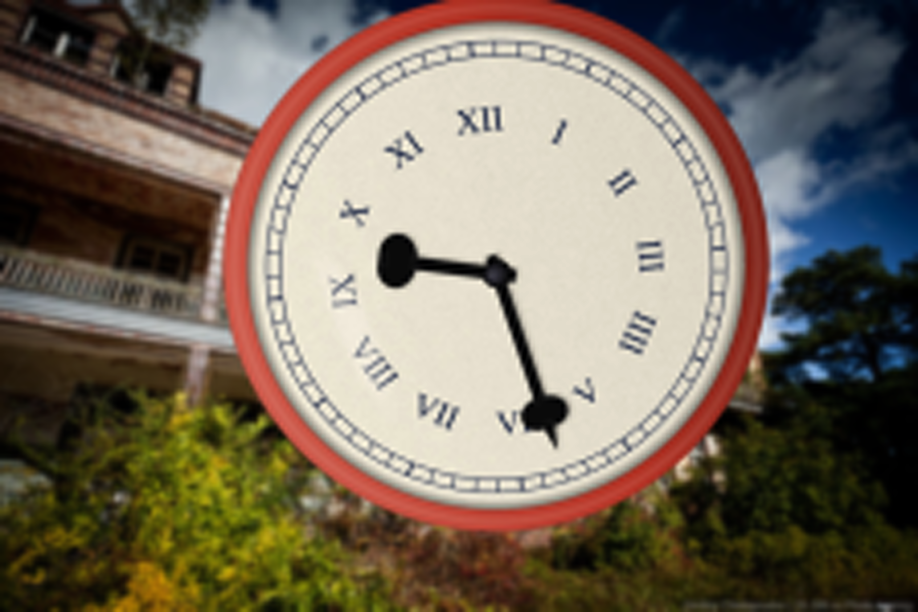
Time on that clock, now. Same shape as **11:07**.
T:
**9:28**
